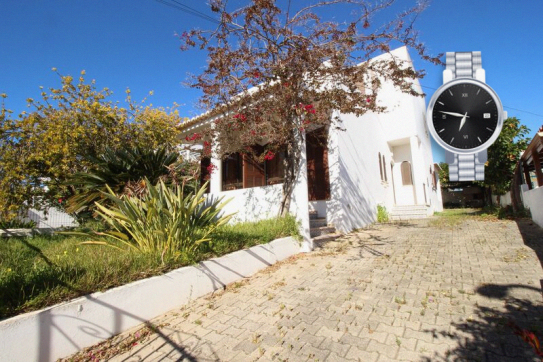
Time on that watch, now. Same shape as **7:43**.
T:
**6:47**
